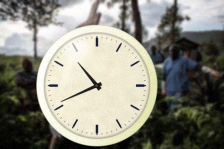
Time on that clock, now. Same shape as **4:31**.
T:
**10:41**
